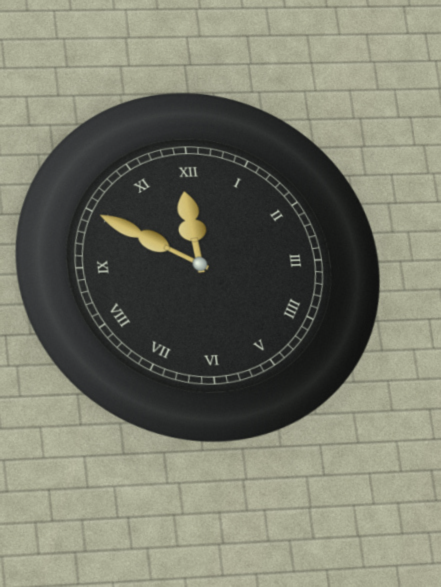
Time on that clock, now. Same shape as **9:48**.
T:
**11:50**
